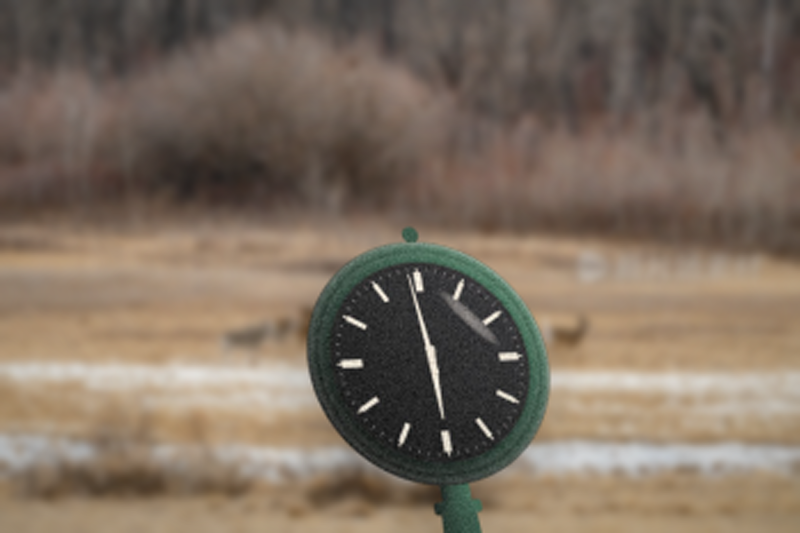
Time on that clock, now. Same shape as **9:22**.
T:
**5:59**
